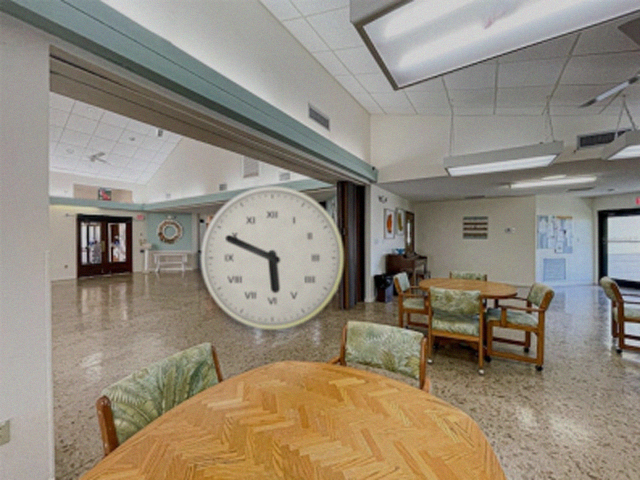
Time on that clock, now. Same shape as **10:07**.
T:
**5:49**
